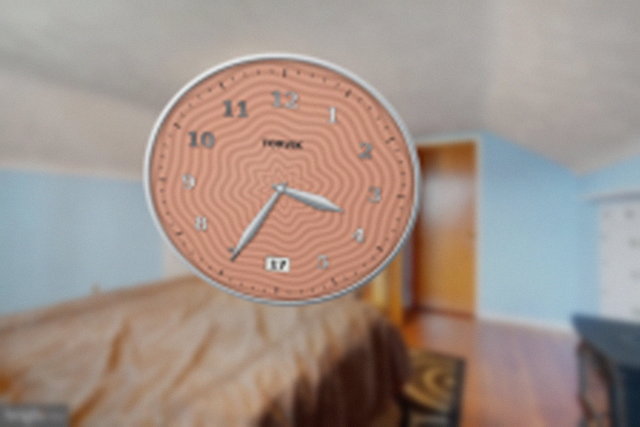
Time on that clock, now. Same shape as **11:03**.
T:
**3:35**
